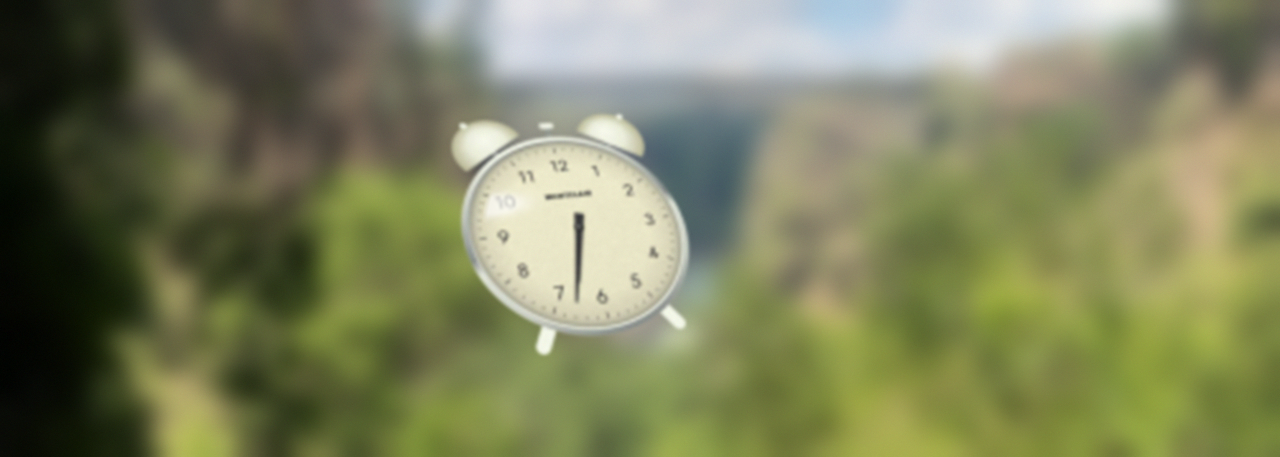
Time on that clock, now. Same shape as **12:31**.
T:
**6:33**
